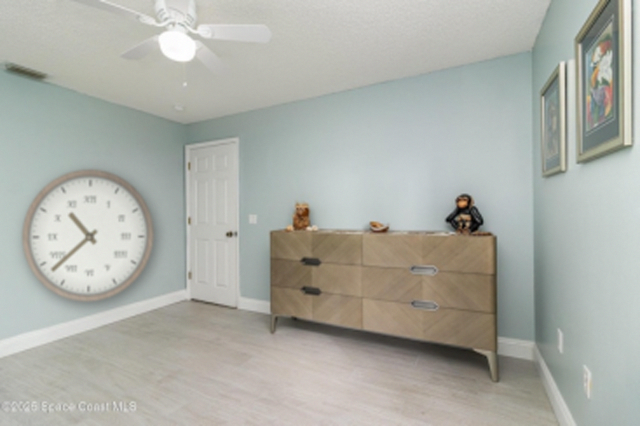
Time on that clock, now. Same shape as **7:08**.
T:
**10:38**
